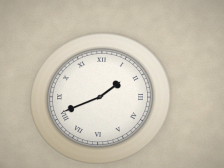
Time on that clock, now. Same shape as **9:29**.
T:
**1:41**
